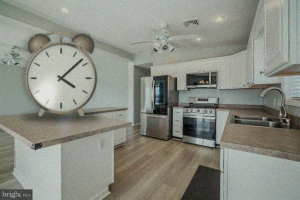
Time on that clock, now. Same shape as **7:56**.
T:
**4:08**
